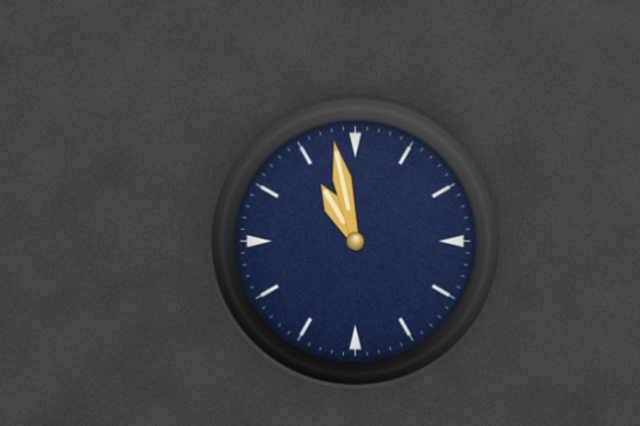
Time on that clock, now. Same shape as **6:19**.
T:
**10:58**
